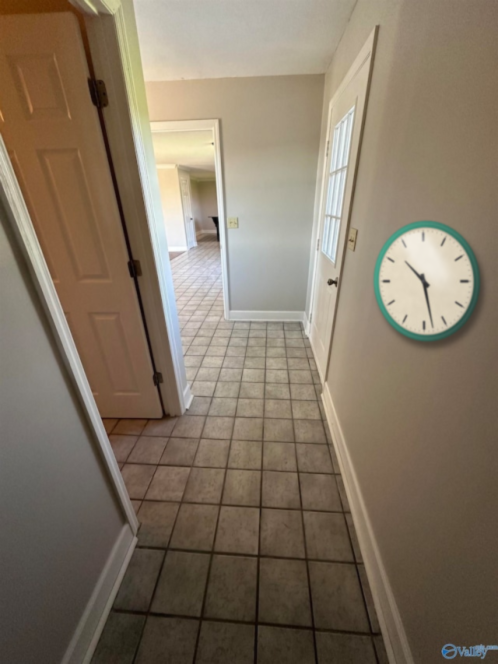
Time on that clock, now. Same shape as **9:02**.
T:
**10:28**
